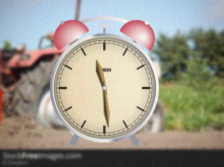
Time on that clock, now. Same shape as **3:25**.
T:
**11:29**
